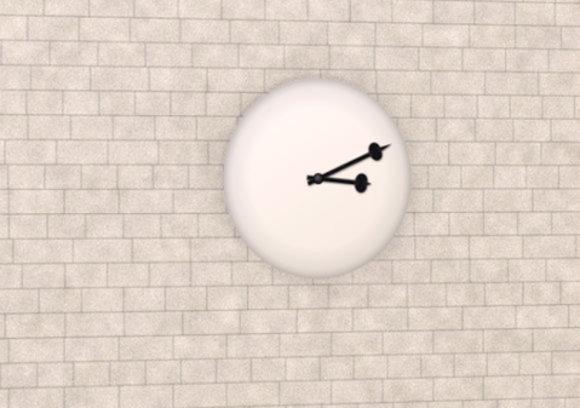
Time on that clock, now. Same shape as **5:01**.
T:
**3:11**
